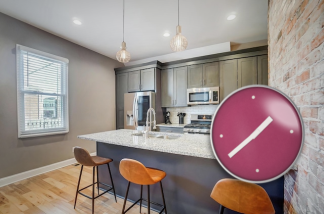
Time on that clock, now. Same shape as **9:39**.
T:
**1:39**
